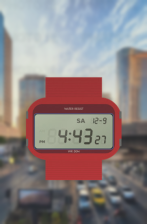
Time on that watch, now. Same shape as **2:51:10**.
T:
**4:43:27**
